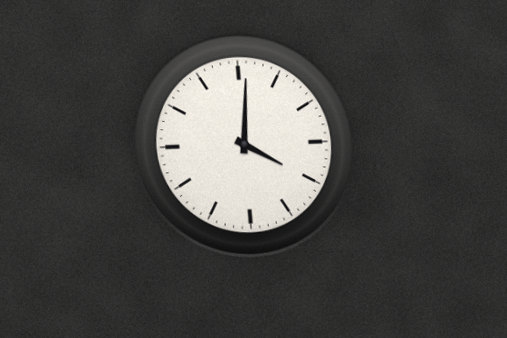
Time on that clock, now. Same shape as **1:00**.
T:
**4:01**
